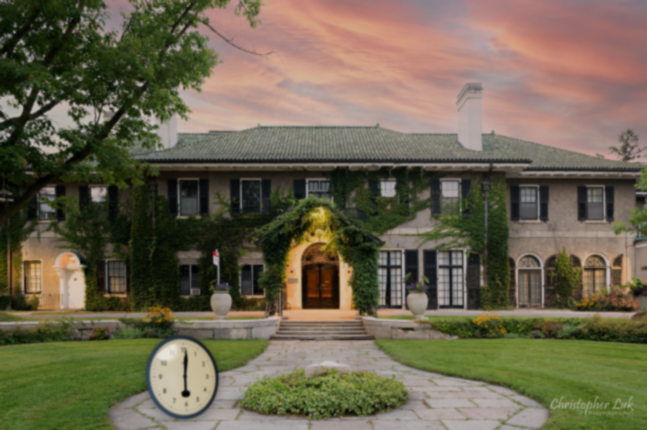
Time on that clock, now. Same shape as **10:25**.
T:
**6:01**
